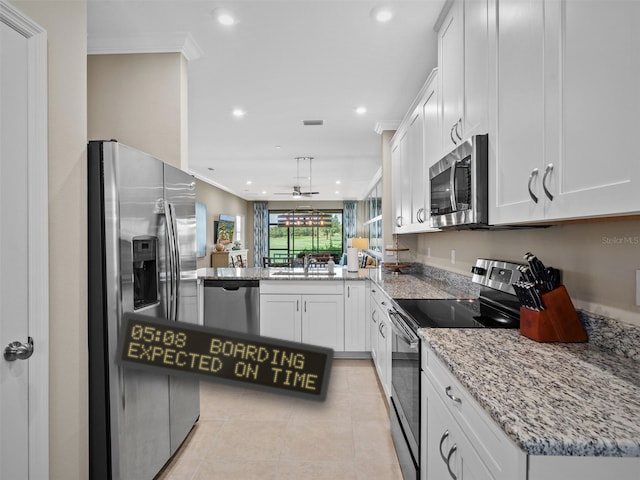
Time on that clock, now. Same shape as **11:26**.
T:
**5:08**
